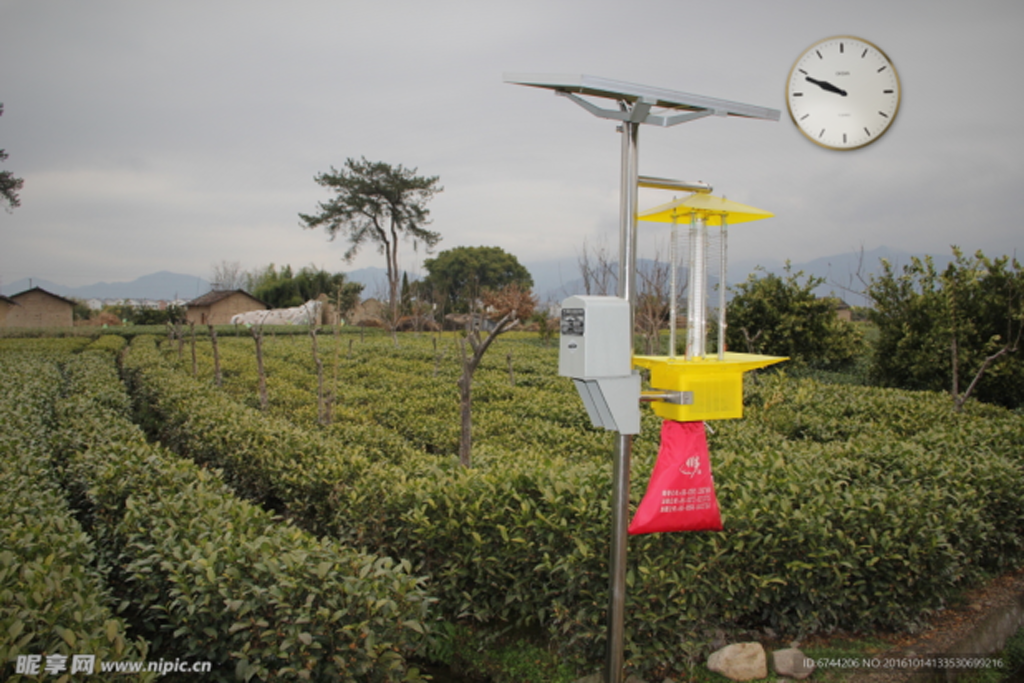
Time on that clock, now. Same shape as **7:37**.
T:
**9:49**
